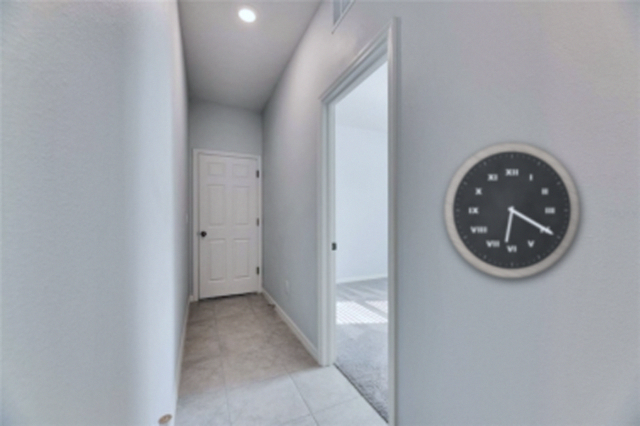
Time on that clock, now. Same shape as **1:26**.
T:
**6:20**
